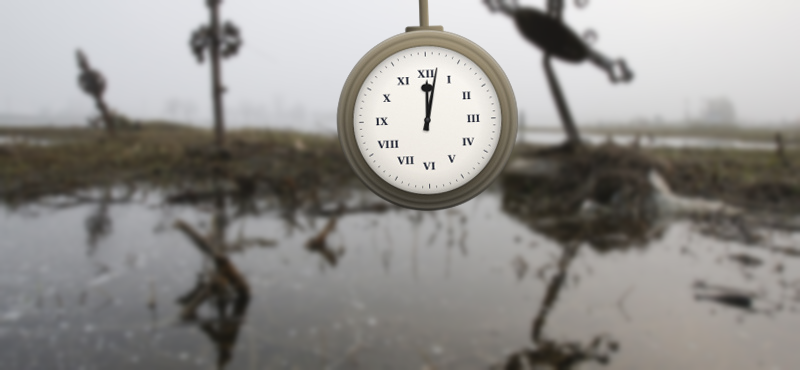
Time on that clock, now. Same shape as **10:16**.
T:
**12:02**
